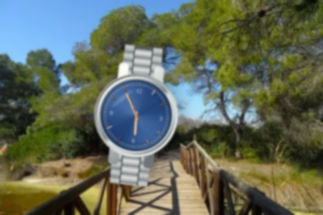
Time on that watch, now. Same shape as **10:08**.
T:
**5:55**
